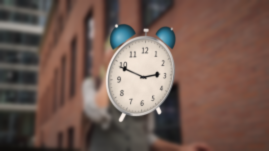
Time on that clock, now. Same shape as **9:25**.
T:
**2:49**
